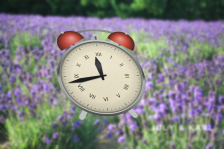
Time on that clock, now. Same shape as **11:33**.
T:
**11:43**
